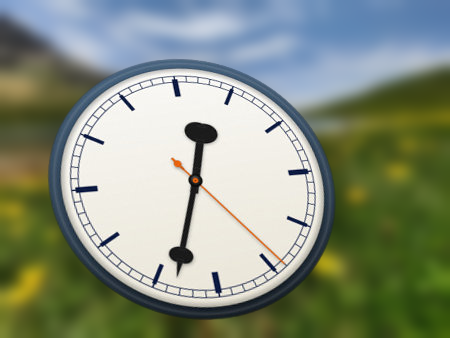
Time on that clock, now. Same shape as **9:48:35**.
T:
**12:33:24**
